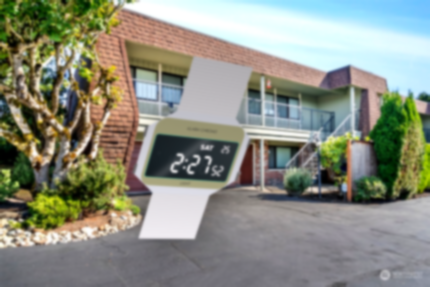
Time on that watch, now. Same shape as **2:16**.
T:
**2:27**
